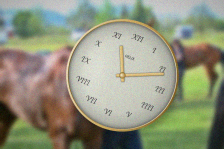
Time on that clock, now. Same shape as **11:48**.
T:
**11:11**
